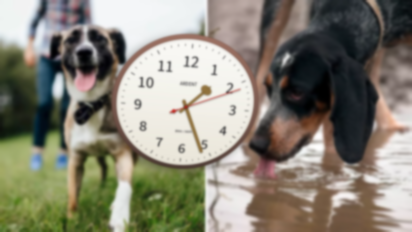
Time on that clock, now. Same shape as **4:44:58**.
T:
**1:26:11**
